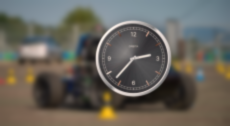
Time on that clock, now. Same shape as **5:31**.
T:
**2:37**
